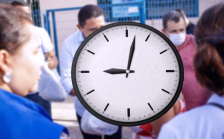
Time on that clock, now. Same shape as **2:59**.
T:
**9:02**
